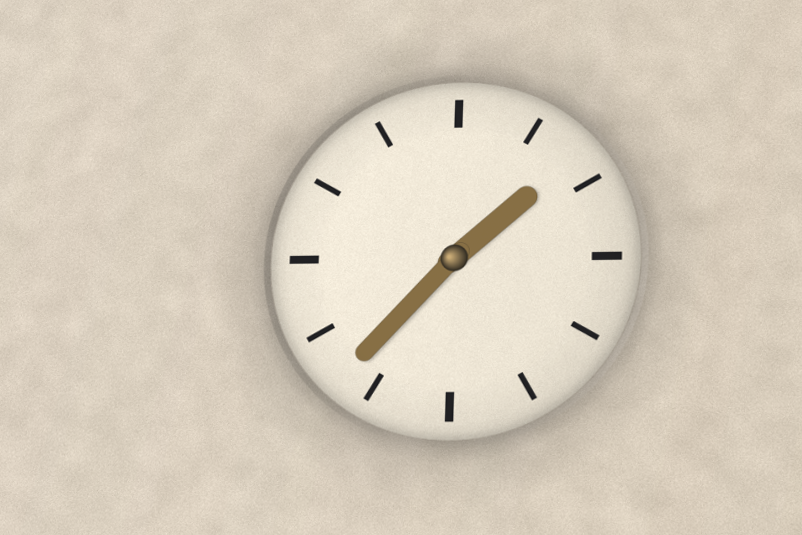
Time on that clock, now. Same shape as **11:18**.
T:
**1:37**
